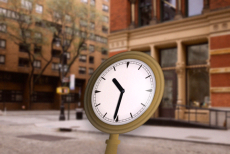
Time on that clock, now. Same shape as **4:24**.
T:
**10:31**
